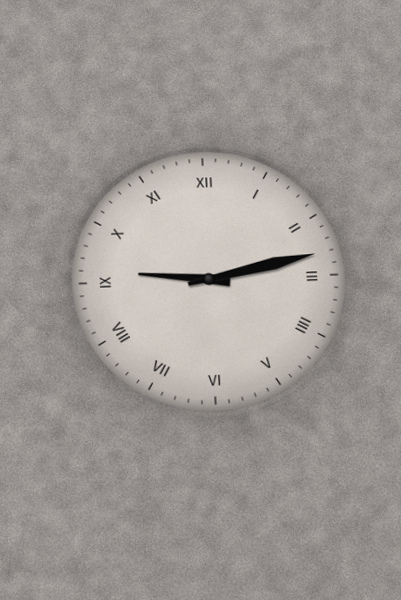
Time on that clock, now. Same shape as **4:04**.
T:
**9:13**
